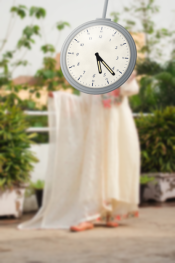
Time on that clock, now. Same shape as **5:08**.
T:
**5:22**
